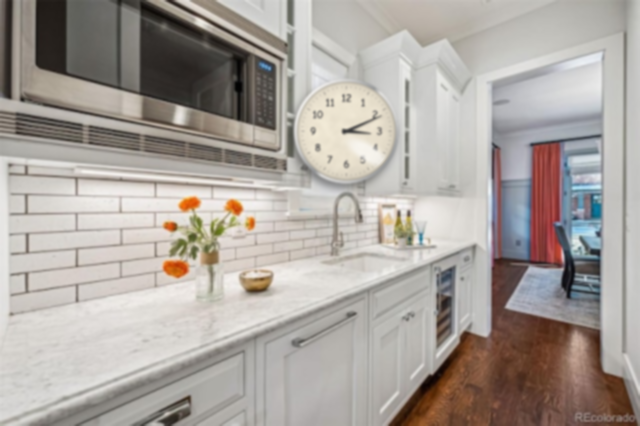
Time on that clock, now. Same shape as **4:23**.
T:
**3:11**
